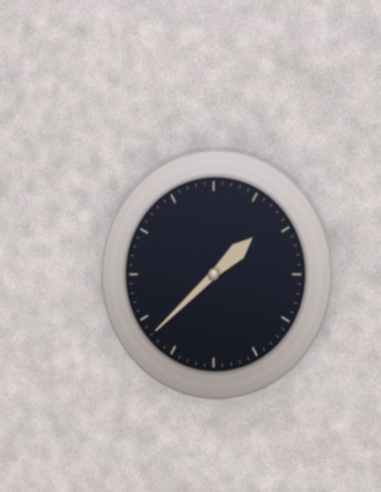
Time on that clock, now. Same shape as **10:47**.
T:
**1:38**
